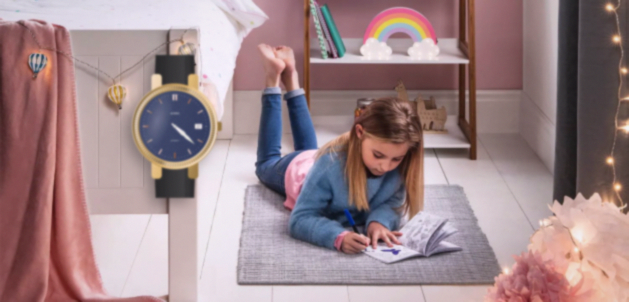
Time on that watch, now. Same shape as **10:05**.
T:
**4:22**
